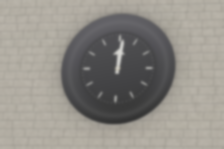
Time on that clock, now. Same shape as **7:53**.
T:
**12:01**
